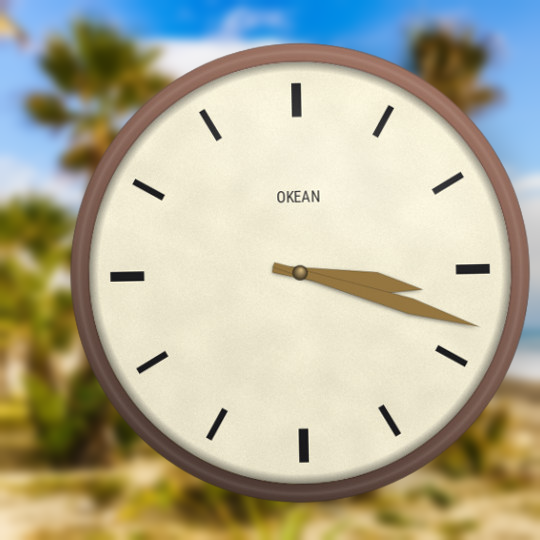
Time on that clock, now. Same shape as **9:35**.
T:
**3:18**
